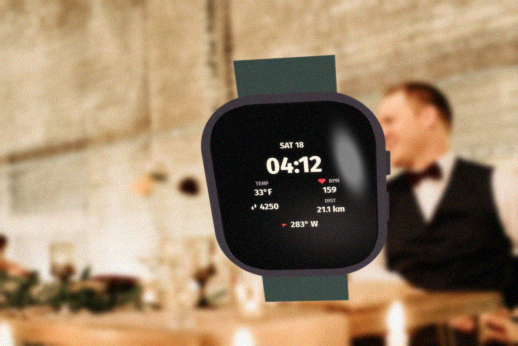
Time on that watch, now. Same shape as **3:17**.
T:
**4:12**
